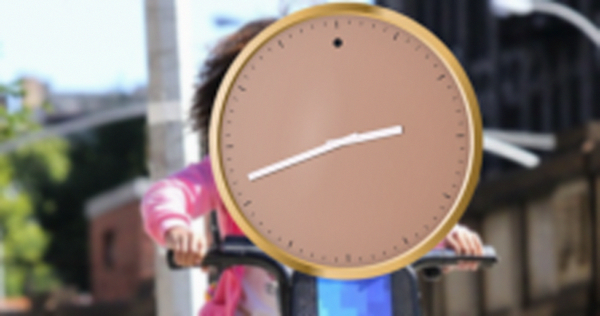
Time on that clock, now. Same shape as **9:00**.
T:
**2:42**
